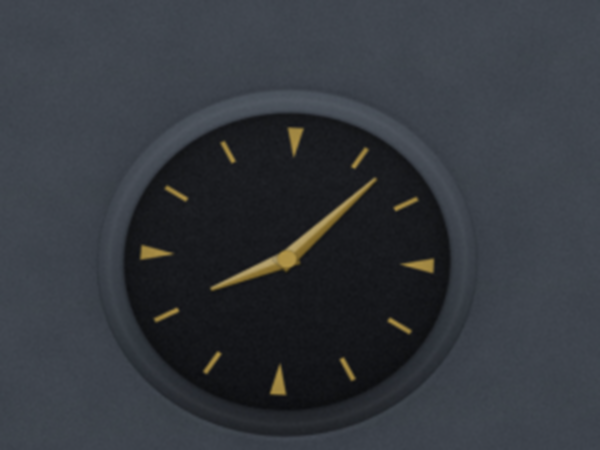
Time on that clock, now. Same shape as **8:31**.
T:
**8:07**
